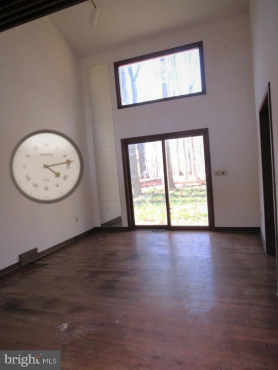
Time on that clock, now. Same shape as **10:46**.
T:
**4:13**
